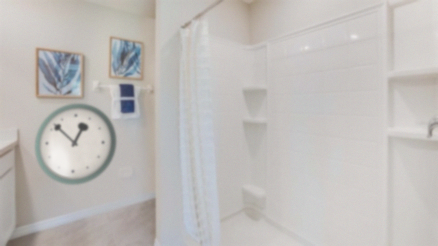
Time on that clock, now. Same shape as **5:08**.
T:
**12:52**
